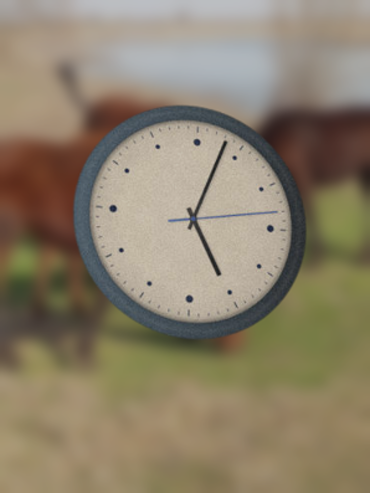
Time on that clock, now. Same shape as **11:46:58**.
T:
**5:03:13**
